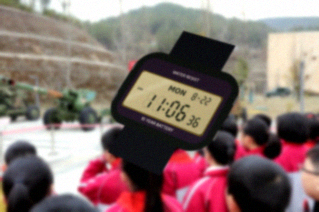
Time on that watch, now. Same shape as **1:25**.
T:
**11:06**
